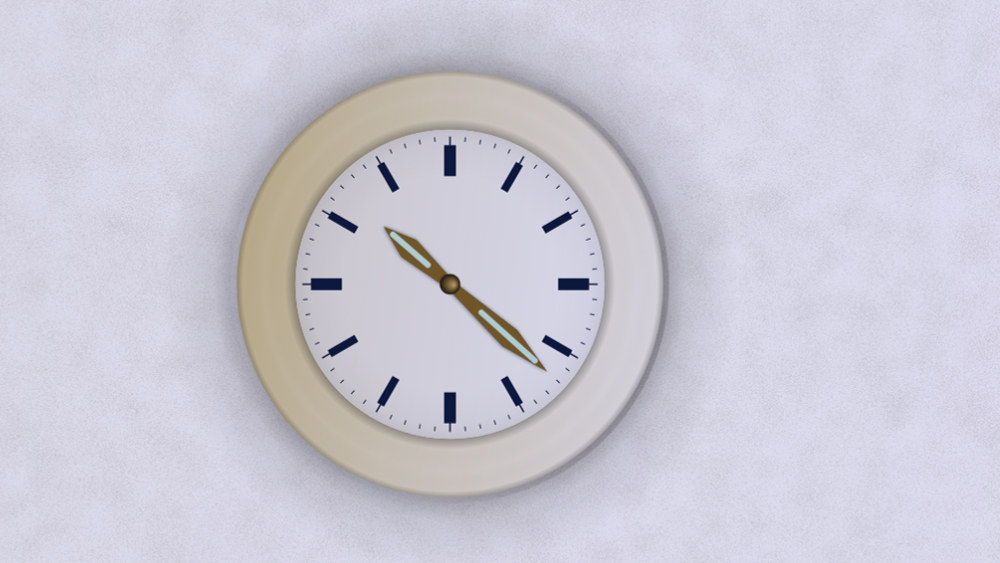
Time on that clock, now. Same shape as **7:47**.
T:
**10:22**
